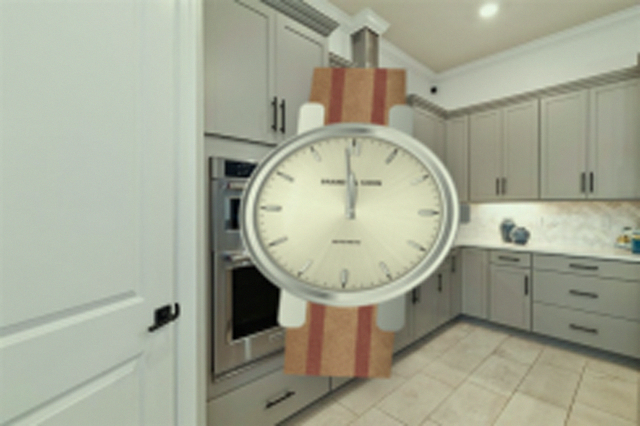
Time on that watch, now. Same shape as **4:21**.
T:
**11:59**
